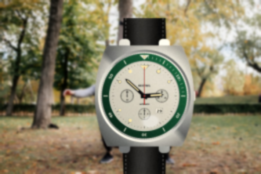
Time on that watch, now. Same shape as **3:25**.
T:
**2:52**
